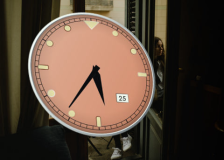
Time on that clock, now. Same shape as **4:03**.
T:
**5:36**
